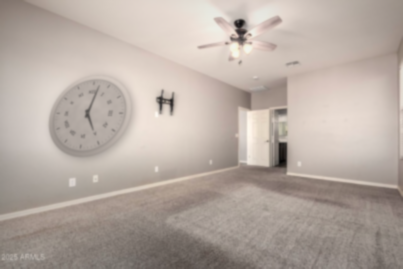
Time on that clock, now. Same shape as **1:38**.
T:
**5:02**
